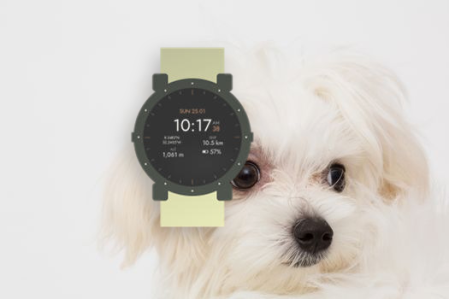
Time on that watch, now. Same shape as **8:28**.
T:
**10:17**
